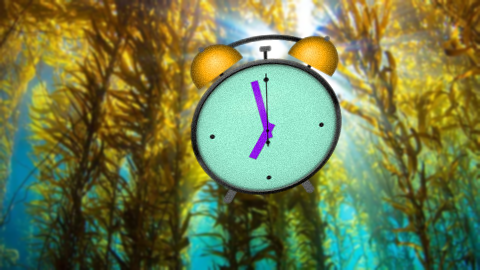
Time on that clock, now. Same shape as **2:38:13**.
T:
**6:58:00**
